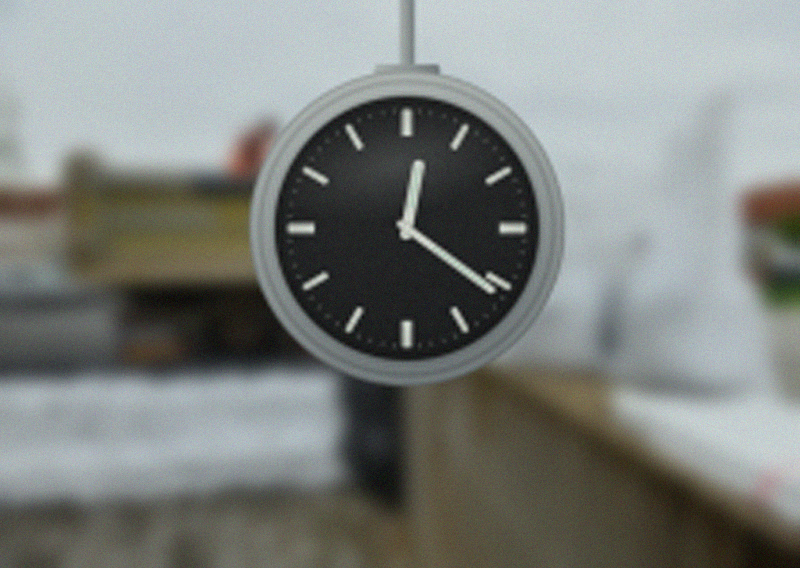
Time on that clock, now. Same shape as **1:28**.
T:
**12:21**
